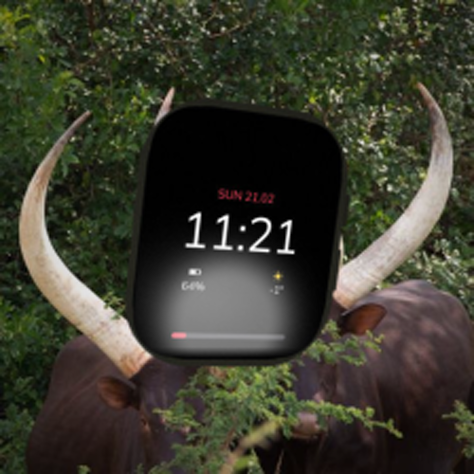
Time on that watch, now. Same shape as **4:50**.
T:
**11:21**
